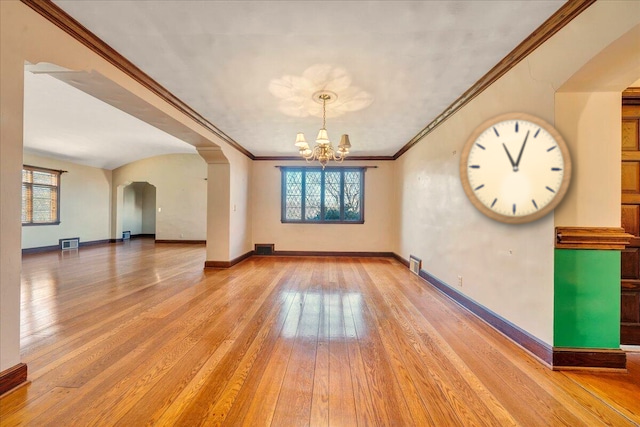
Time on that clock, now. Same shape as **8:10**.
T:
**11:03**
